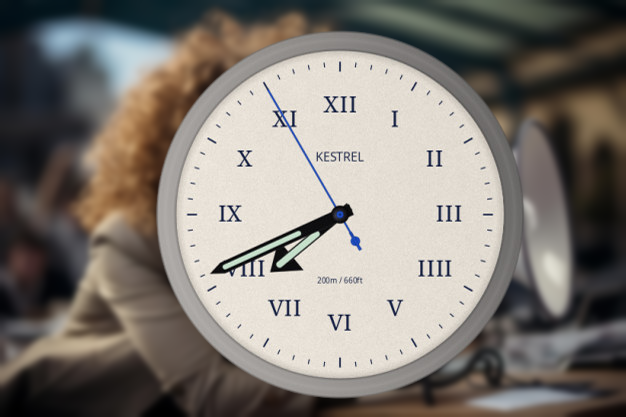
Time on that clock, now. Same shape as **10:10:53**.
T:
**7:40:55**
